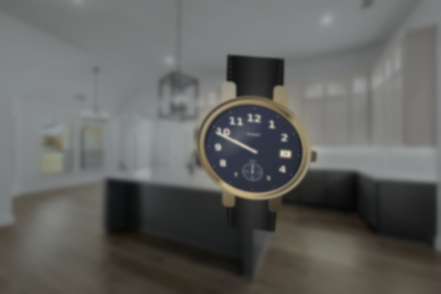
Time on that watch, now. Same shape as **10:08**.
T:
**9:49**
